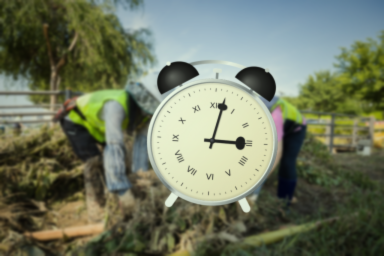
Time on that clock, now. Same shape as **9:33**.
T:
**3:02**
